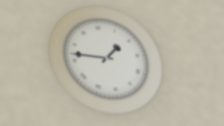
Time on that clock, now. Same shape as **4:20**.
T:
**1:47**
